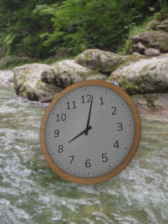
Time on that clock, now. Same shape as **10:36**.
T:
**8:02**
